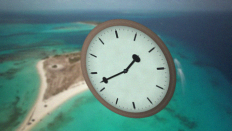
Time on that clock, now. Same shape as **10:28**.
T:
**1:42**
